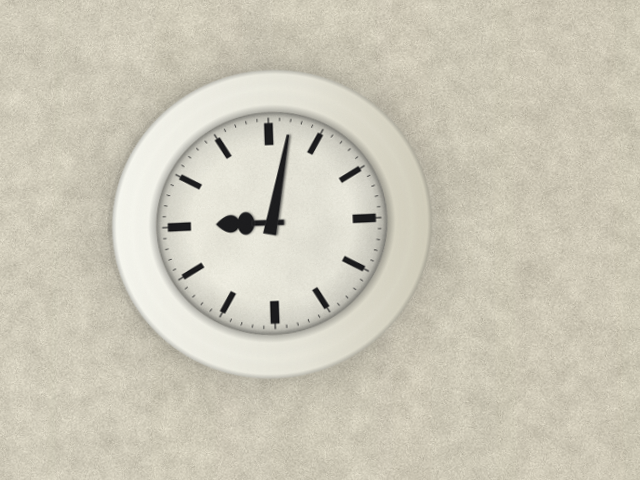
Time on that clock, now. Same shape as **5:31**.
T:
**9:02**
